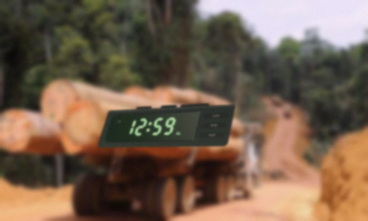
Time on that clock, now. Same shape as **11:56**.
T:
**12:59**
